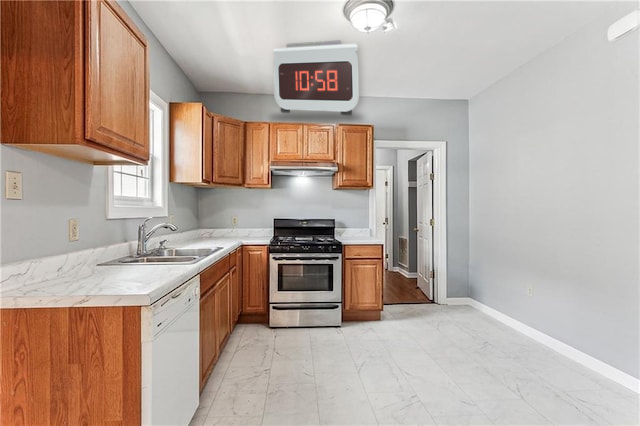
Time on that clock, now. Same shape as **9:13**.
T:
**10:58**
